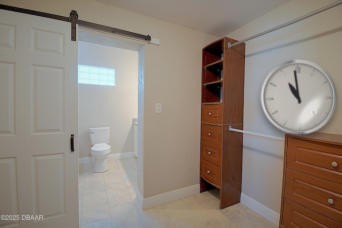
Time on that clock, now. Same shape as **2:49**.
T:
**10:59**
